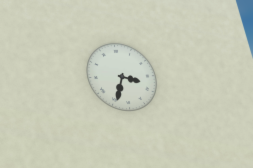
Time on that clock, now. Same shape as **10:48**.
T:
**3:34**
